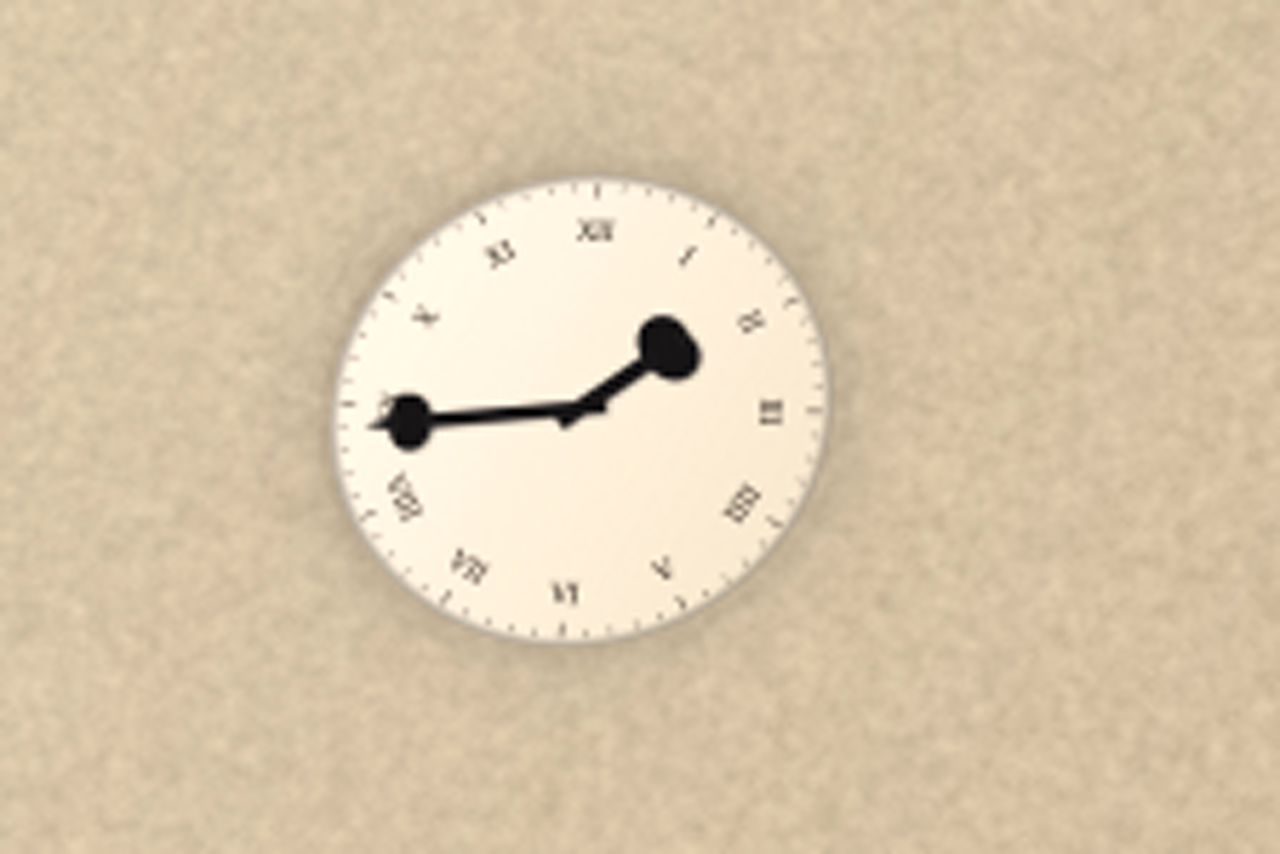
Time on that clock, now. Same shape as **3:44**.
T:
**1:44**
